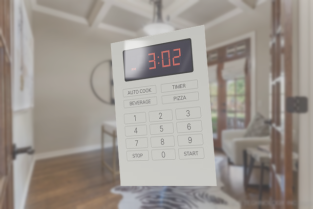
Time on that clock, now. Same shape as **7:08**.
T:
**3:02**
